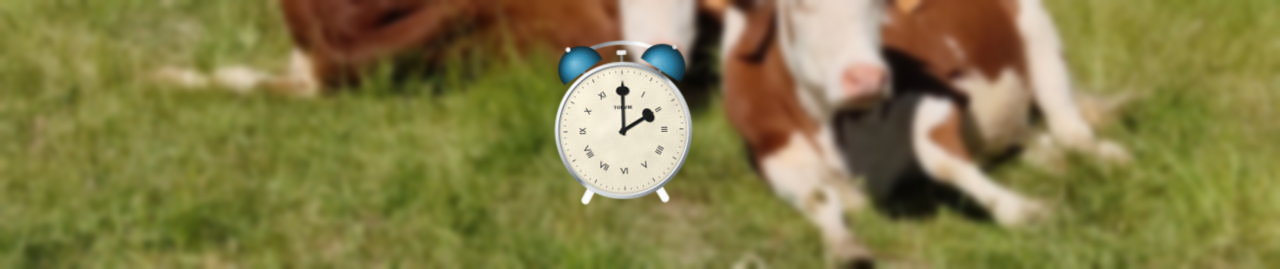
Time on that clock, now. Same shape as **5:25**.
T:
**2:00**
